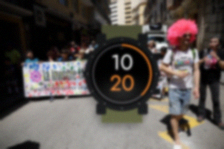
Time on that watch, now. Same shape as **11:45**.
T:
**10:20**
